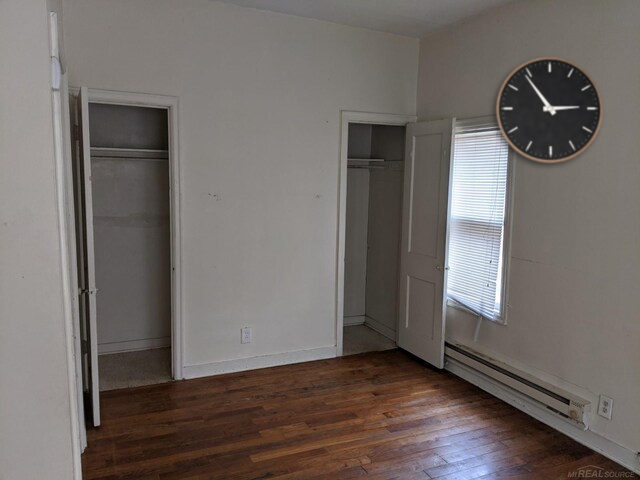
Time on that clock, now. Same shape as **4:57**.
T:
**2:54**
